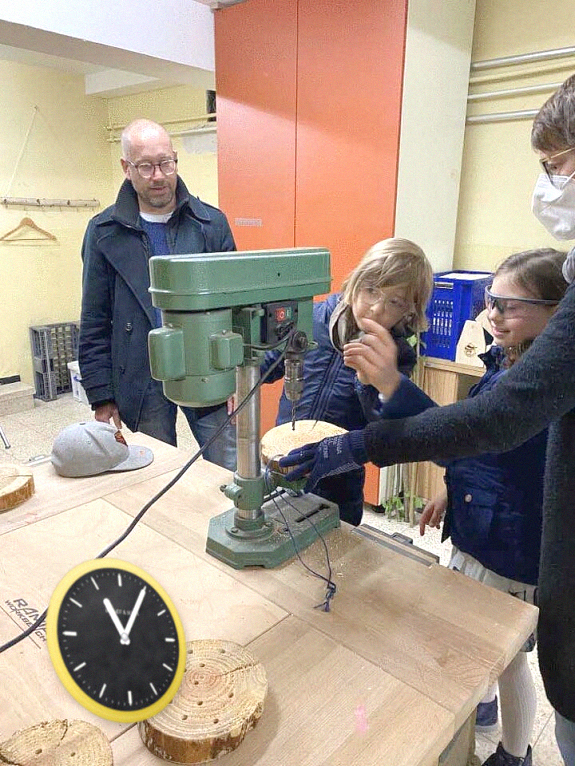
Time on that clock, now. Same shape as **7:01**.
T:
**11:05**
